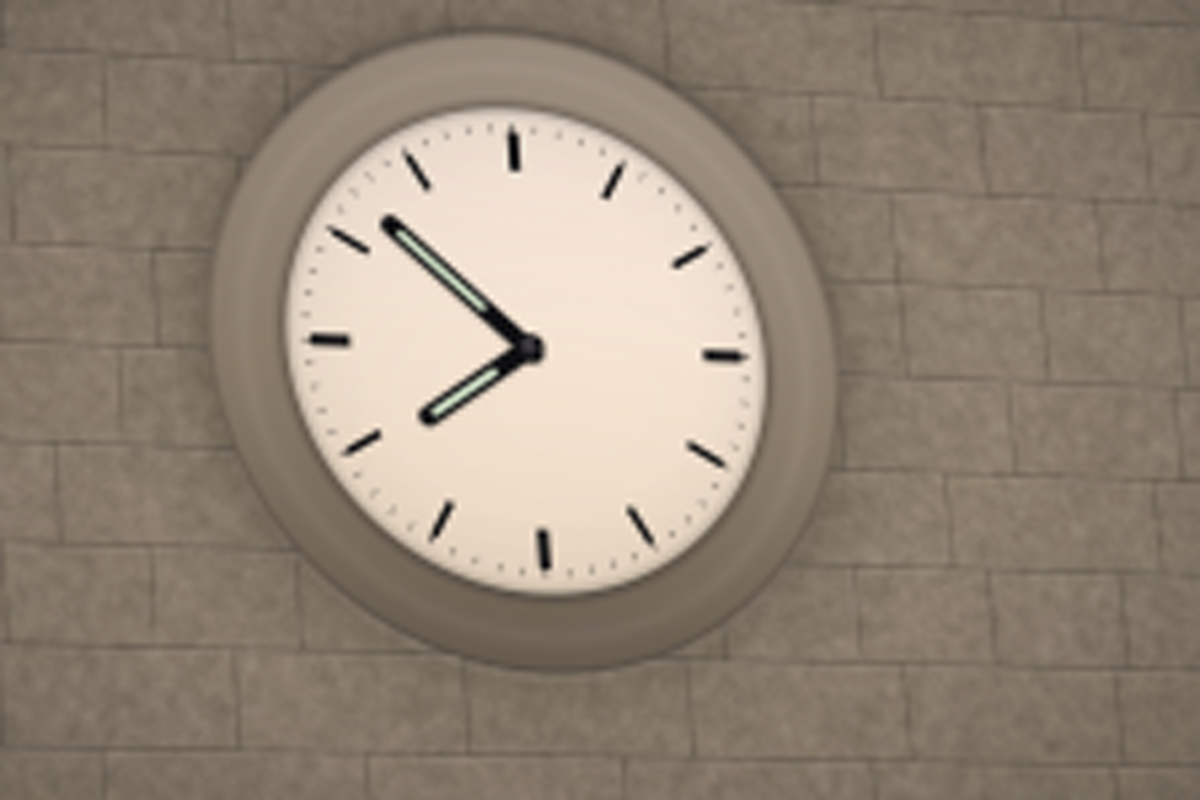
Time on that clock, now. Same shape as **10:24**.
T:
**7:52**
